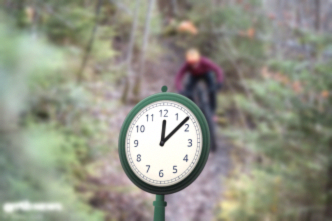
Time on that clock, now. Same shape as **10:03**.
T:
**12:08**
